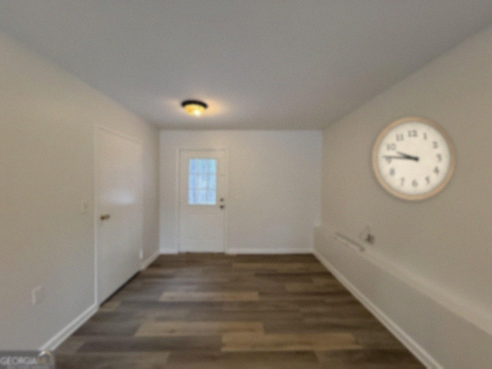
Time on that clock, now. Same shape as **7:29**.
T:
**9:46**
